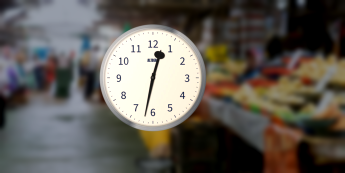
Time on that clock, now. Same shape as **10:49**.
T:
**12:32**
